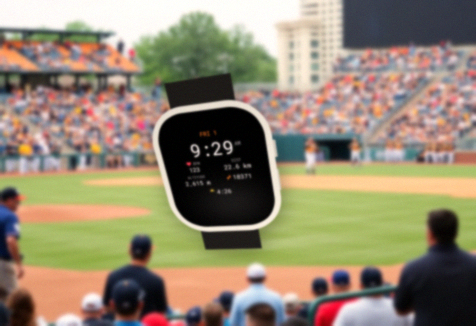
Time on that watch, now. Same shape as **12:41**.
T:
**9:29**
